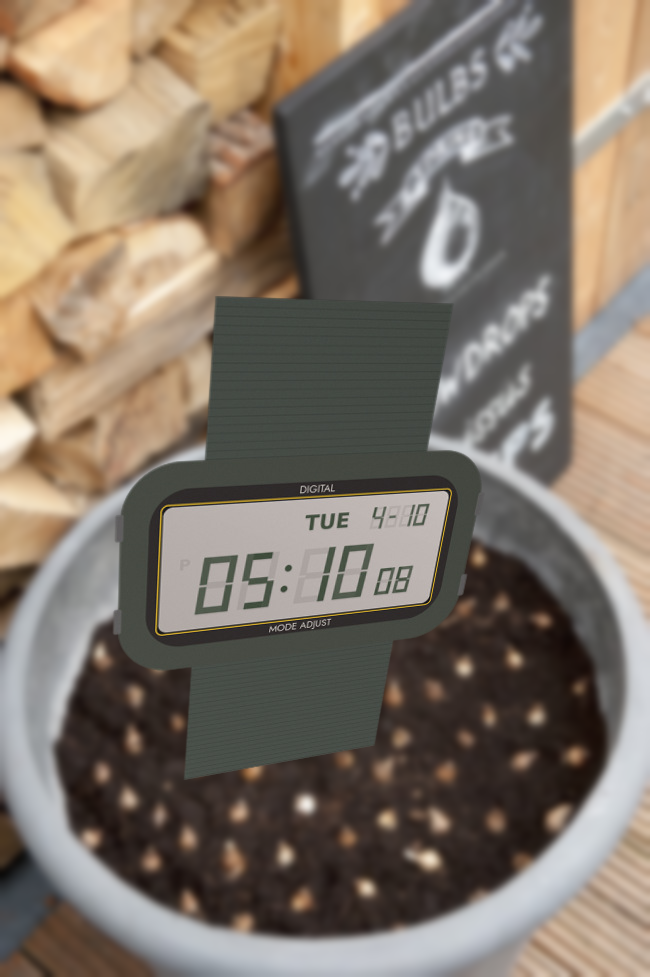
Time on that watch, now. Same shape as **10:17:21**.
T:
**5:10:08**
